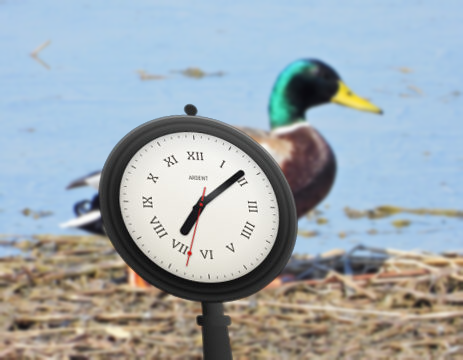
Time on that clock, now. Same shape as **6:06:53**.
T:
**7:08:33**
